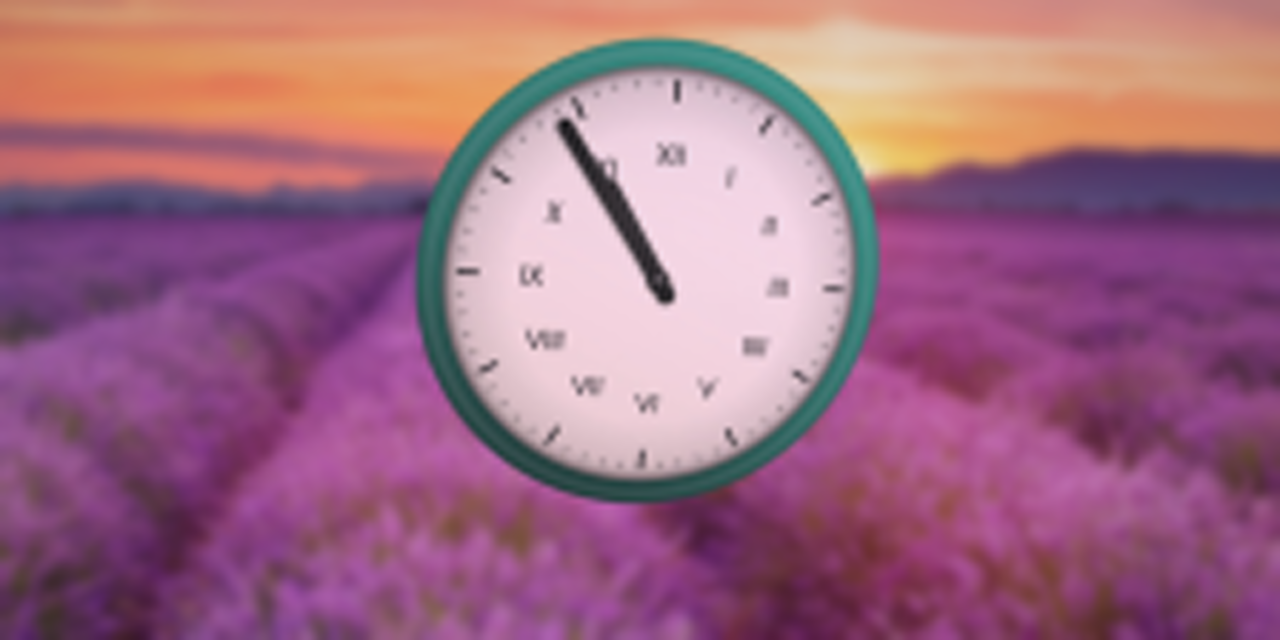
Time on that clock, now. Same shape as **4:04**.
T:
**10:54**
